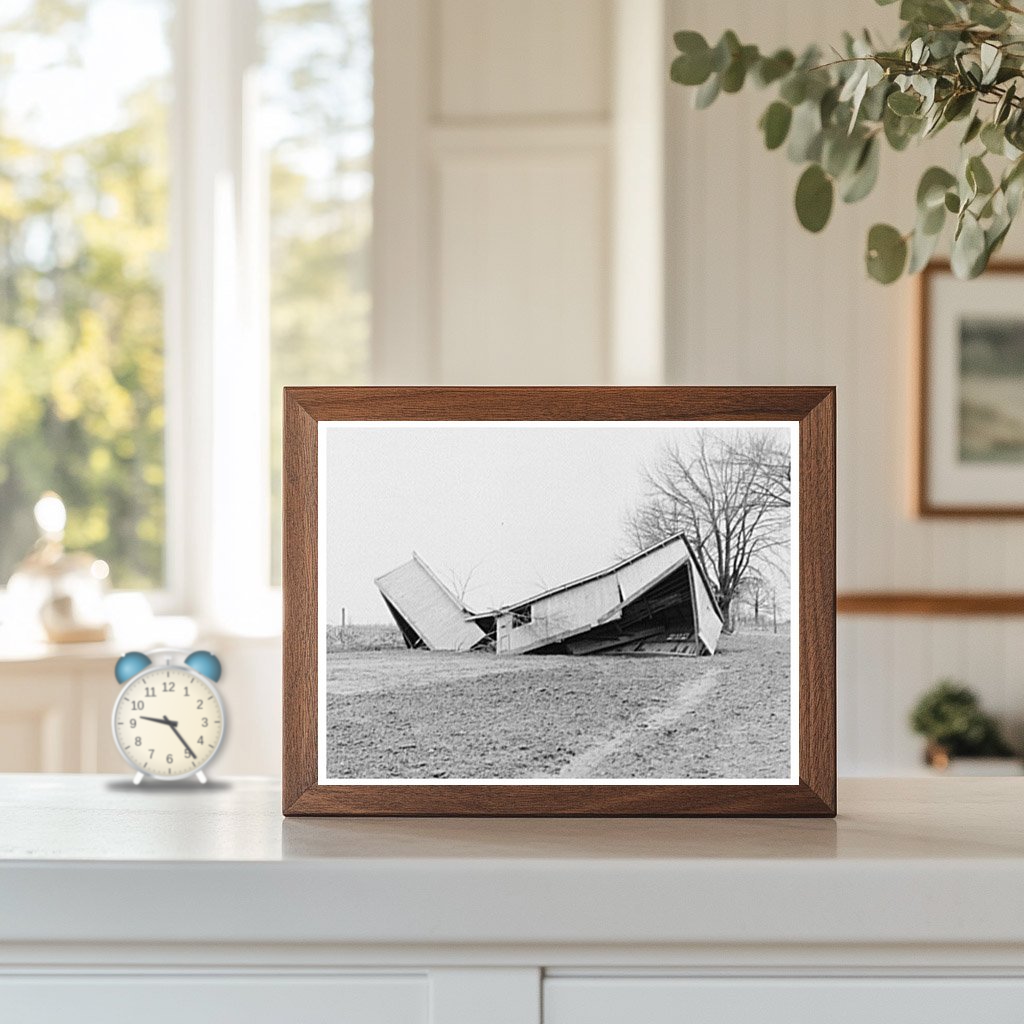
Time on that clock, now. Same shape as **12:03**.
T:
**9:24**
